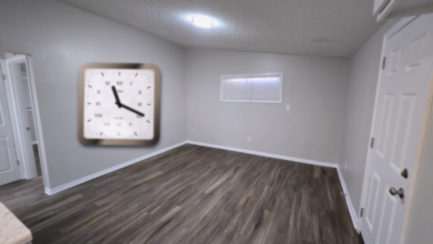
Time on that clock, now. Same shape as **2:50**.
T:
**11:19**
